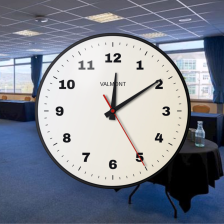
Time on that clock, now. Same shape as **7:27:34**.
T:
**12:09:25**
